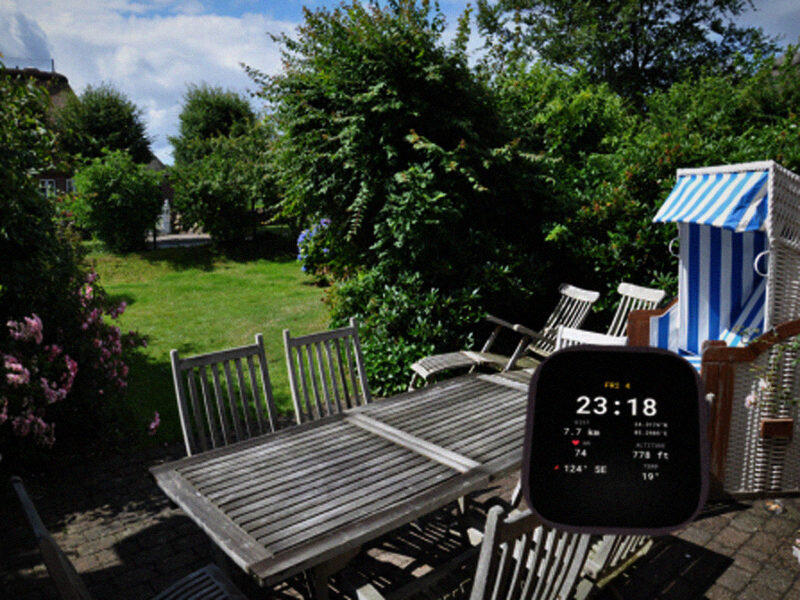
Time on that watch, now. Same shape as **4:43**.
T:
**23:18**
